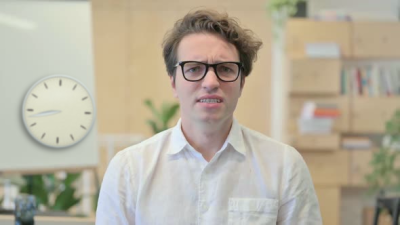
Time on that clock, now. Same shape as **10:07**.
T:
**8:43**
